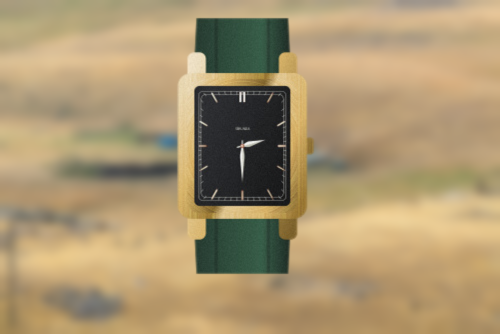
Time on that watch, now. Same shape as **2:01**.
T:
**2:30**
